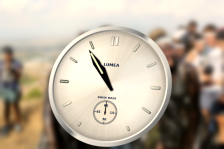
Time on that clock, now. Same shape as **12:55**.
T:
**10:54**
